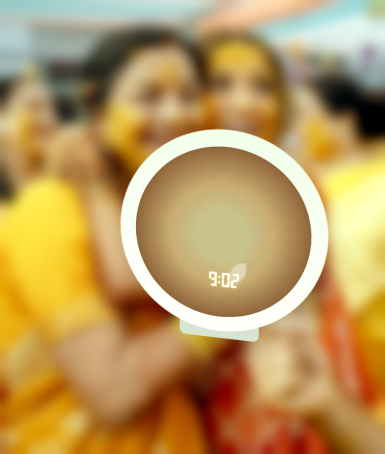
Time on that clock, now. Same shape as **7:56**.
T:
**9:02**
